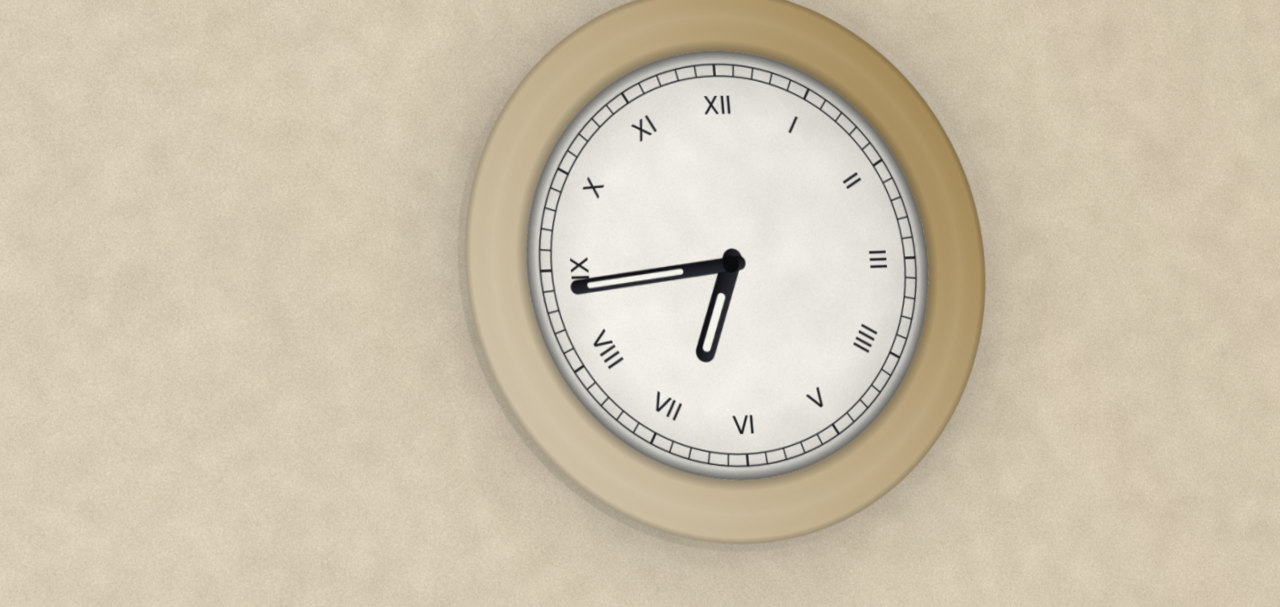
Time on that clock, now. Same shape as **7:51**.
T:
**6:44**
